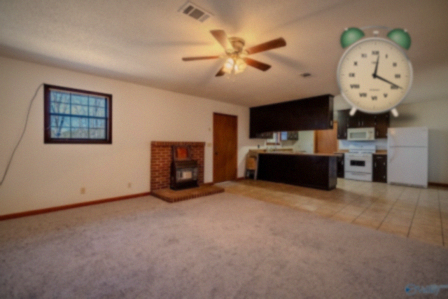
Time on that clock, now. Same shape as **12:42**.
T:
**12:19**
